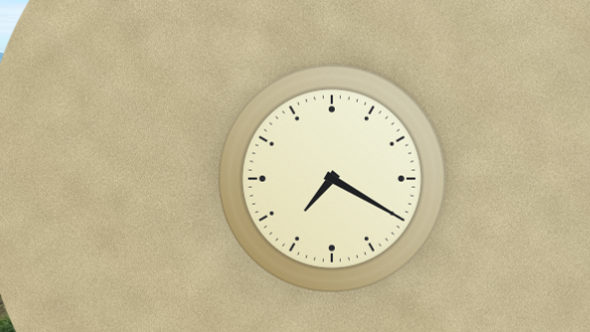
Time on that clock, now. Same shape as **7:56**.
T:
**7:20**
